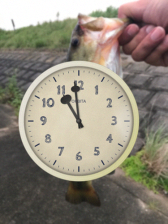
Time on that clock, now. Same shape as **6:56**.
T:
**10:59**
